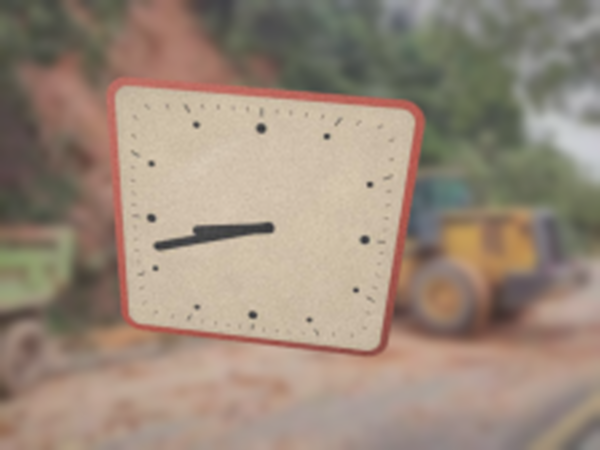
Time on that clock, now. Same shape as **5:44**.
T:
**8:42**
